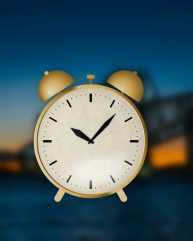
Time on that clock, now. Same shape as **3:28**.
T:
**10:07**
